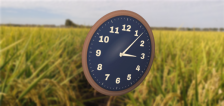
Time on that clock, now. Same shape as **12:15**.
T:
**3:07**
